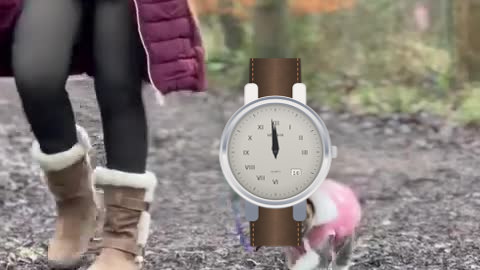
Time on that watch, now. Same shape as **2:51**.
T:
**11:59**
